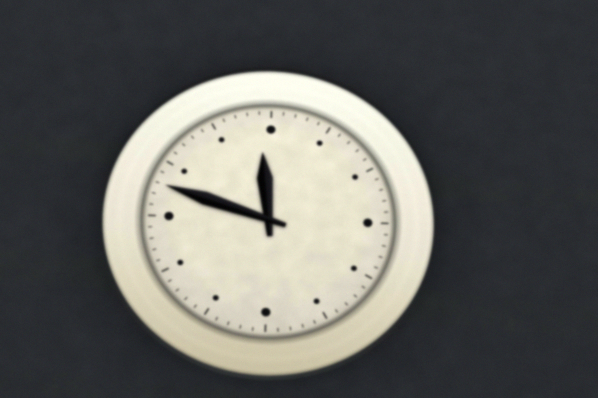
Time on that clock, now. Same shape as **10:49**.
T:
**11:48**
